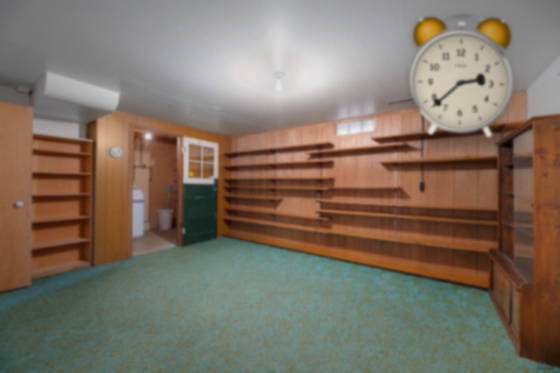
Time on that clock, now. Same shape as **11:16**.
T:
**2:38**
